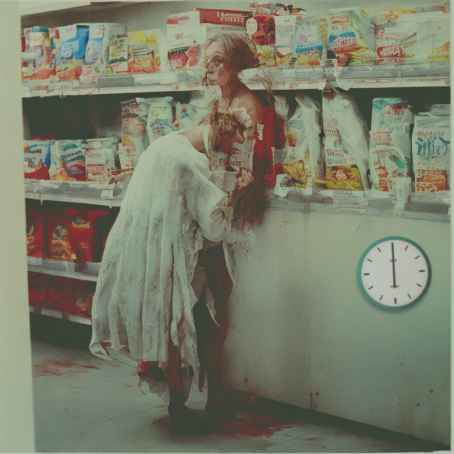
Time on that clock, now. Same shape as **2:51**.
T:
**6:00**
